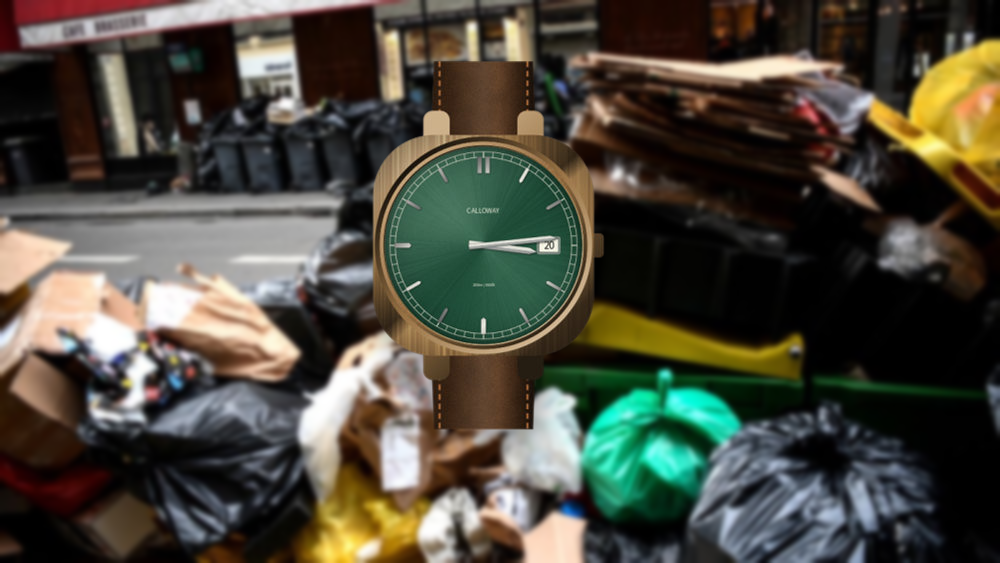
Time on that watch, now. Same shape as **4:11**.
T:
**3:14**
